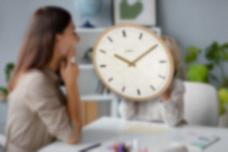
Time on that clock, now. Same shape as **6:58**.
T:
**10:10**
